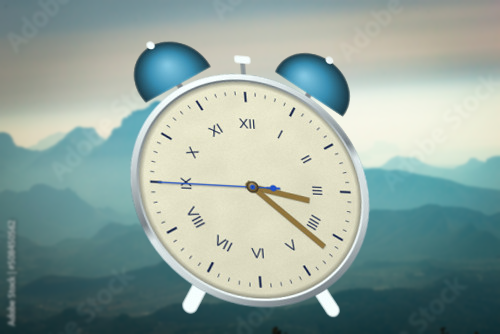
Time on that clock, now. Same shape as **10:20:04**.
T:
**3:21:45**
